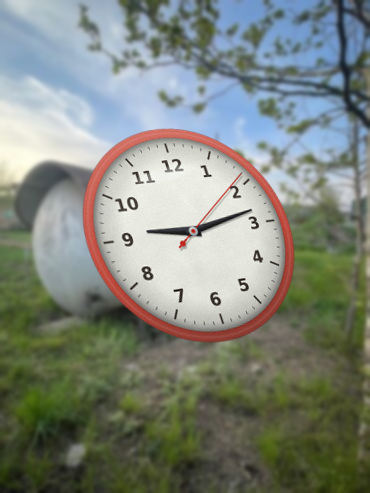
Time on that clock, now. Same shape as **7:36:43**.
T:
**9:13:09**
